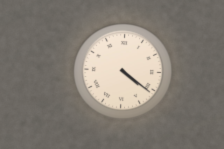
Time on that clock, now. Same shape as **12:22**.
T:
**4:21**
